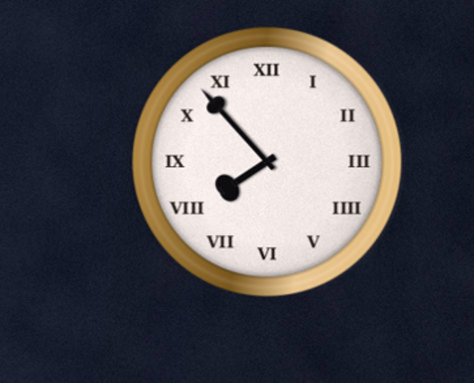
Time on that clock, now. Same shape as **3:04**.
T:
**7:53**
